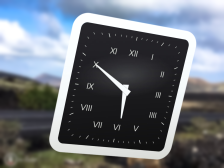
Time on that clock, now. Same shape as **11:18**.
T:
**5:50**
